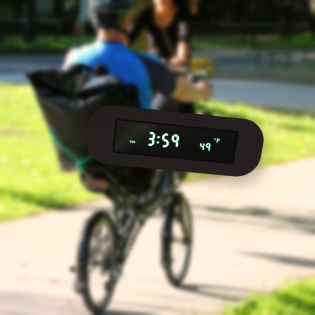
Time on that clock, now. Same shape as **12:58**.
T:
**3:59**
